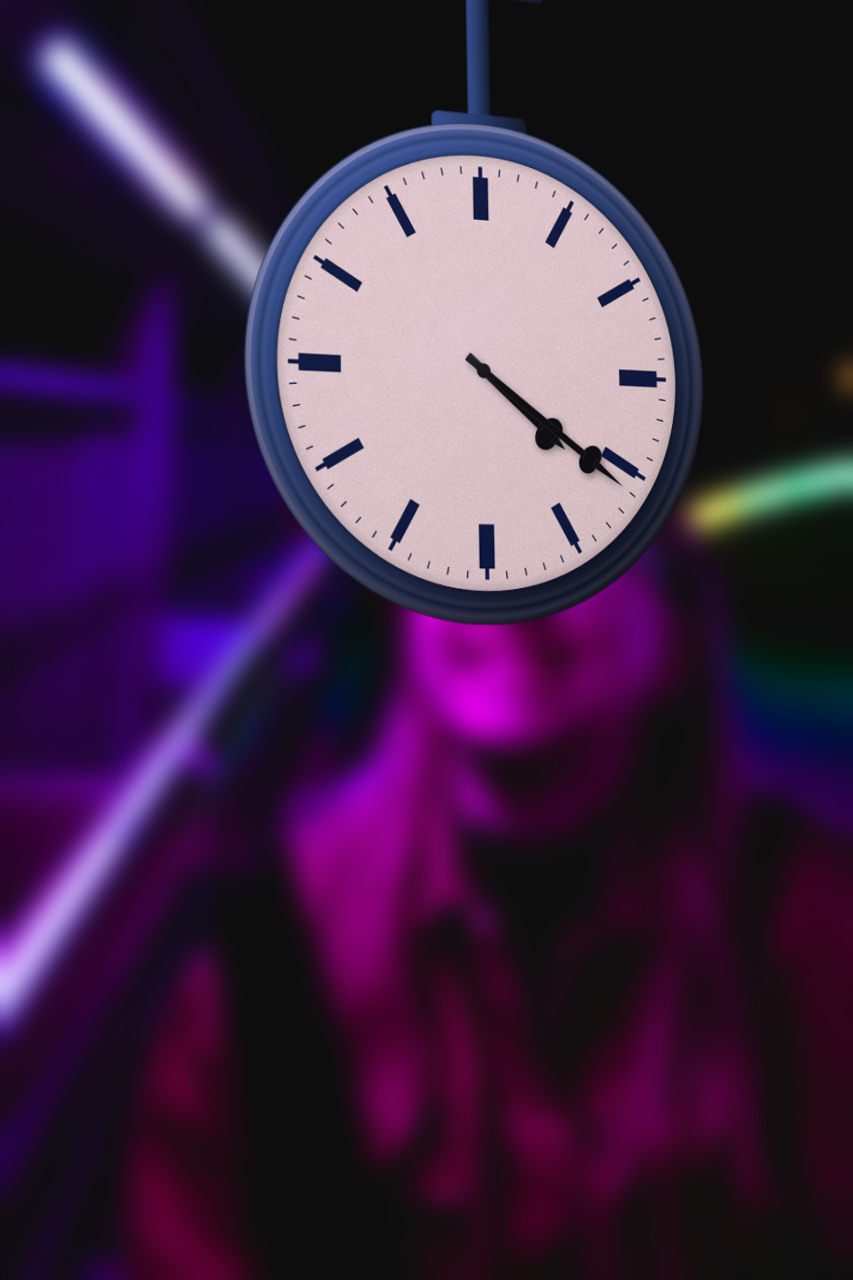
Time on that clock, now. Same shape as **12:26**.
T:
**4:21**
